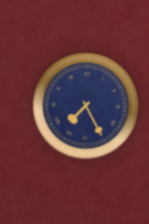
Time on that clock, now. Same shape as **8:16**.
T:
**7:25**
